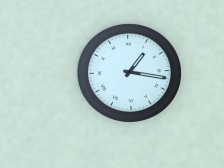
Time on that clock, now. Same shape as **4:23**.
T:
**1:17**
